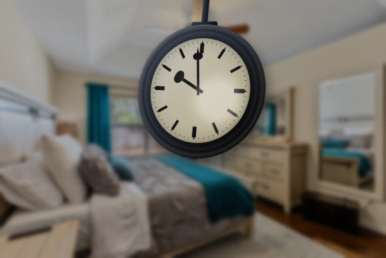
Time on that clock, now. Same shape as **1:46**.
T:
**9:59**
